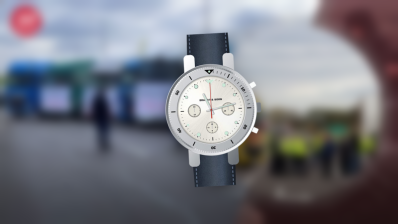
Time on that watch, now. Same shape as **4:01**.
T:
**11:13**
